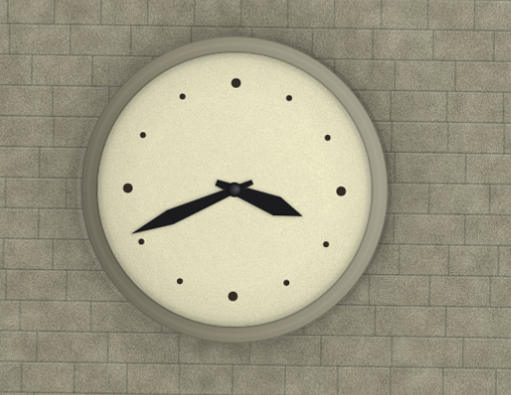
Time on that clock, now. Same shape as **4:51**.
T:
**3:41**
